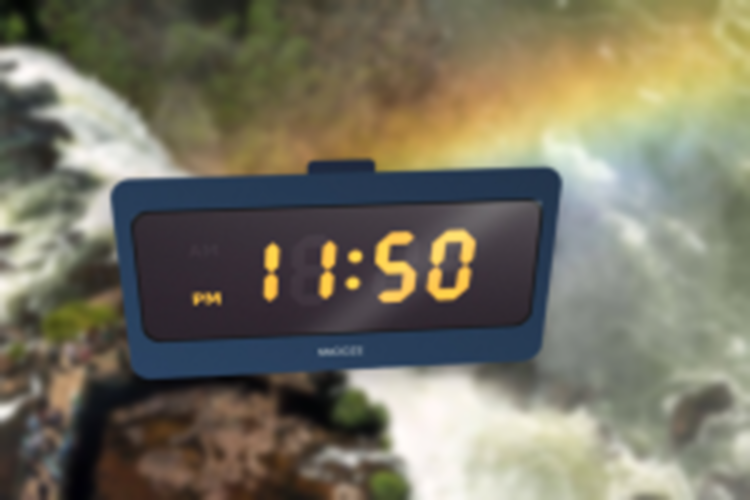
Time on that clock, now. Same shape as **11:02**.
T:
**11:50**
